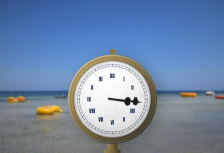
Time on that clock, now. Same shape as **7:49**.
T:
**3:16**
